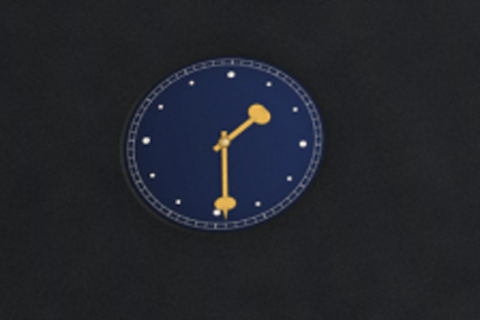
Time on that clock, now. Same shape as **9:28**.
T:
**1:29**
